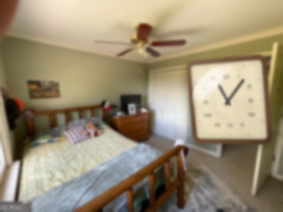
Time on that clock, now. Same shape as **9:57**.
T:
**11:07**
